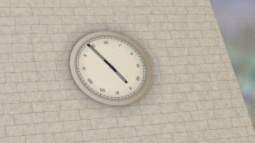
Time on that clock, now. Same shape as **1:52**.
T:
**4:54**
